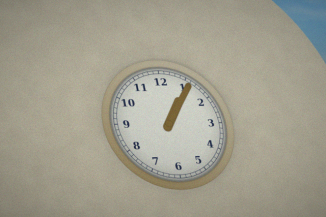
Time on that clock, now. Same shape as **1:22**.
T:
**1:06**
